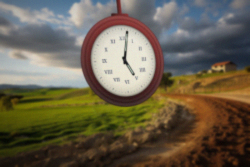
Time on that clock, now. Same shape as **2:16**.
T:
**5:02**
